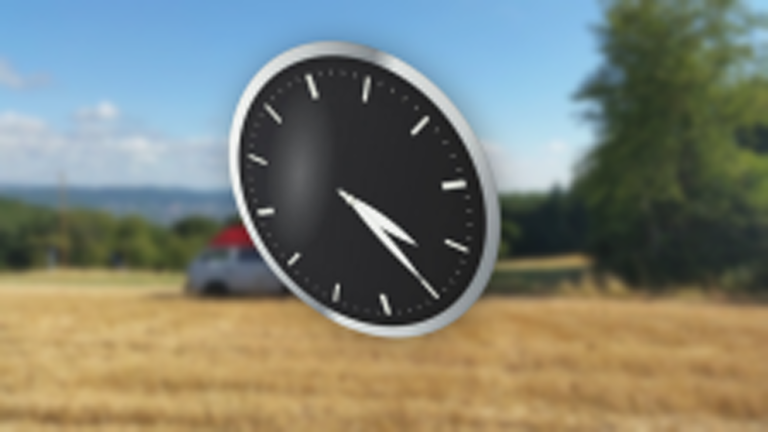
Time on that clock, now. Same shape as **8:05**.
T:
**4:25**
